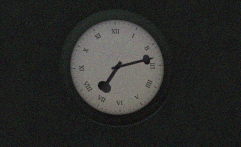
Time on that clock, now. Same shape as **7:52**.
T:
**7:13**
